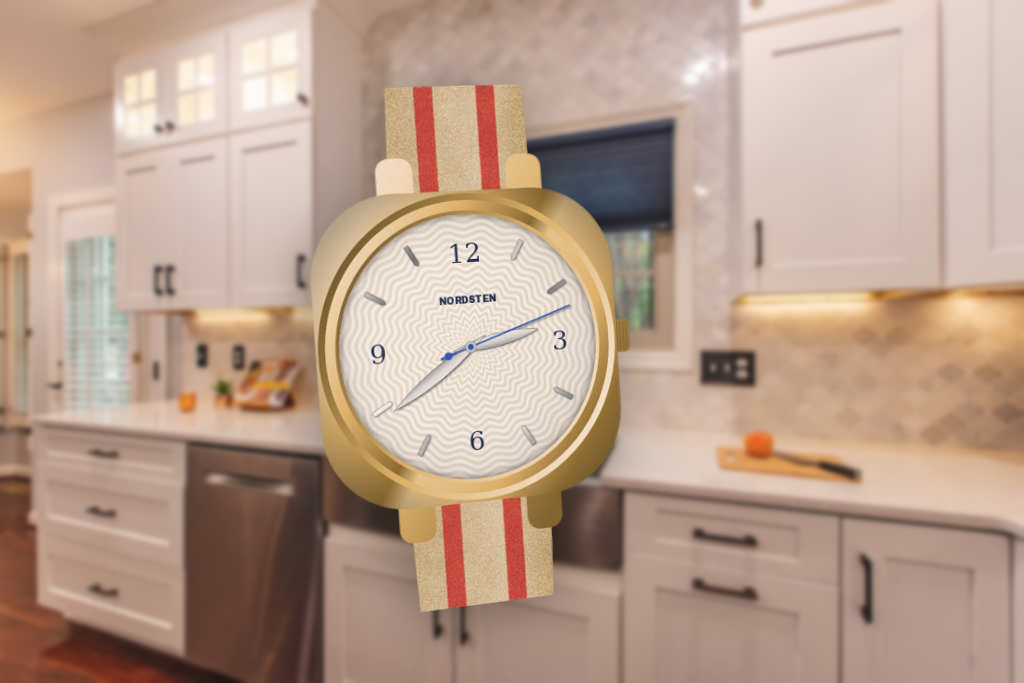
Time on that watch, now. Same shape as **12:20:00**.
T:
**2:39:12**
